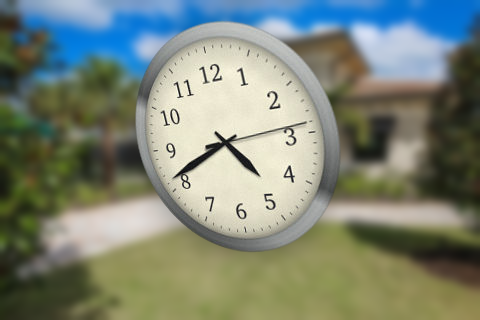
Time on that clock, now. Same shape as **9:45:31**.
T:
**4:41:14**
